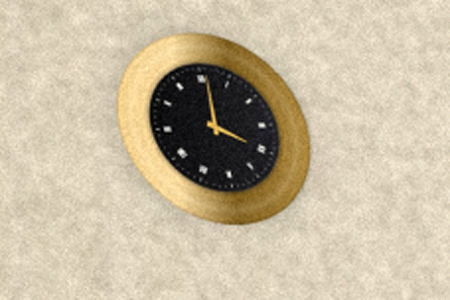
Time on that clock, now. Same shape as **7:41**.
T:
**4:01**
